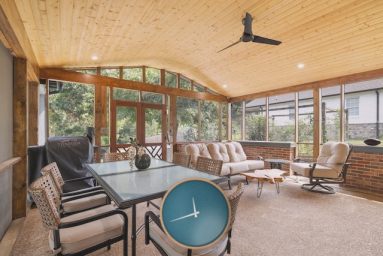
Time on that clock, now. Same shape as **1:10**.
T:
**11:42**
